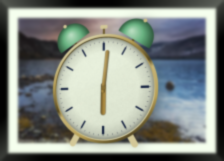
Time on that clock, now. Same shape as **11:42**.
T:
**6:01**
